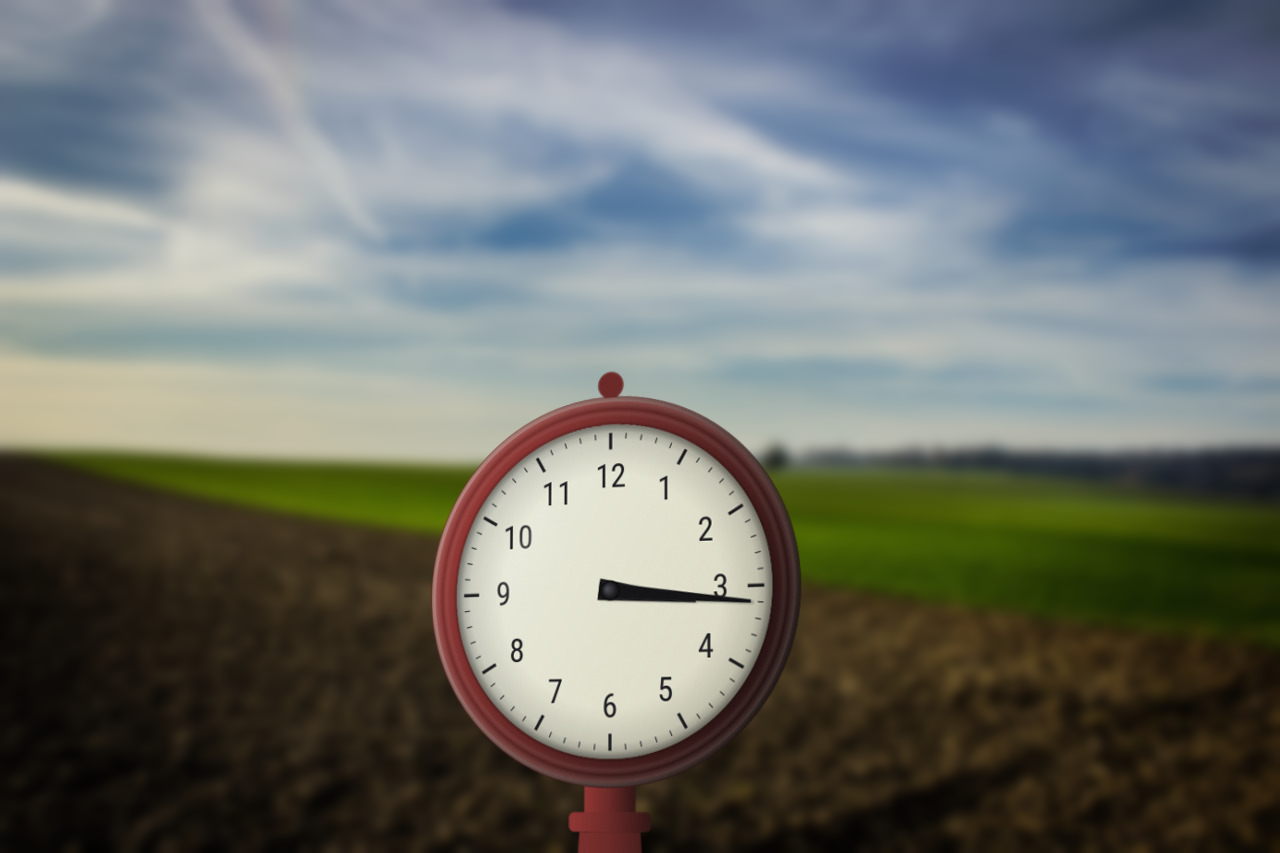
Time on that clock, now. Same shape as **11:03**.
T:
**3:16**
